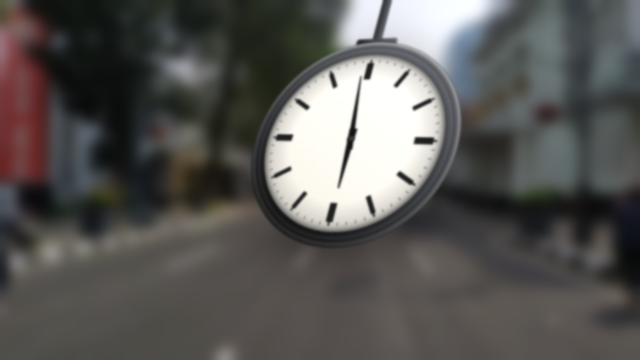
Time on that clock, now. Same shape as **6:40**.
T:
**5:59**
